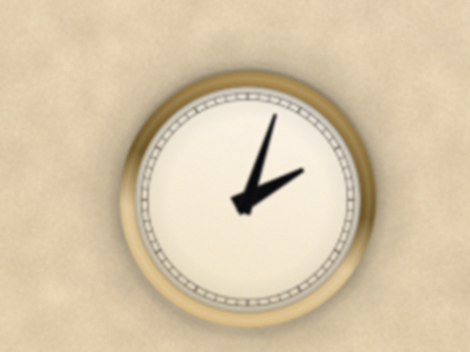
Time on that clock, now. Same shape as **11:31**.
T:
**2:03**
